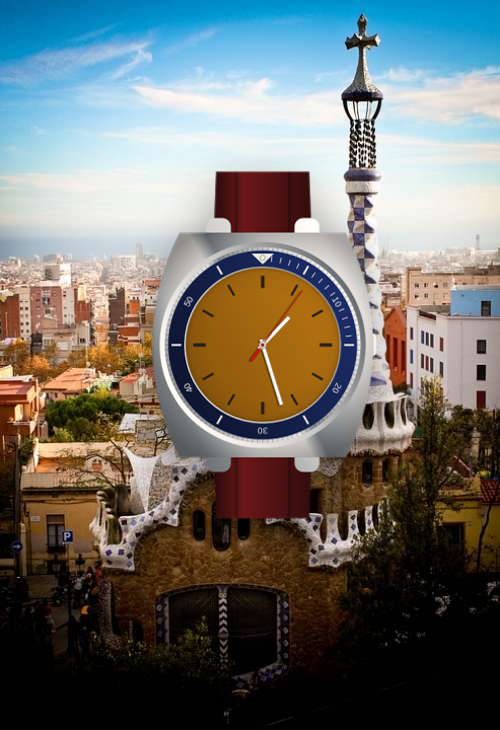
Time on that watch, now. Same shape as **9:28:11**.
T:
**1:27:06**
